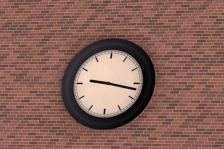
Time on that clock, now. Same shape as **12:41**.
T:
**9:17**
